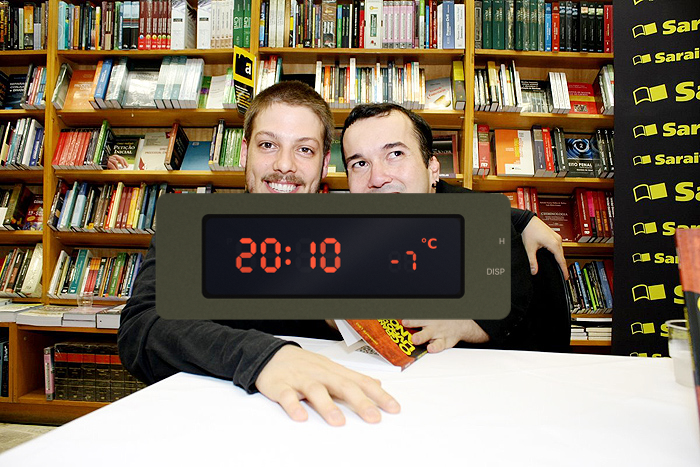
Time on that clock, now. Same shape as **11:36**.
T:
**20:10**
